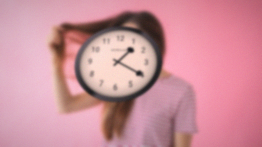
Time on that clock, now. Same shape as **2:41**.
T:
**1:20**
